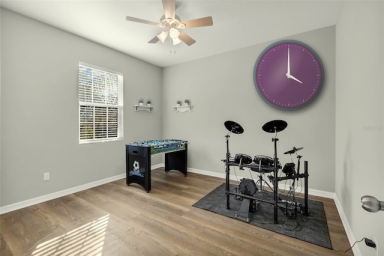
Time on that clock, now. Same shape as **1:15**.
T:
**4:00**
